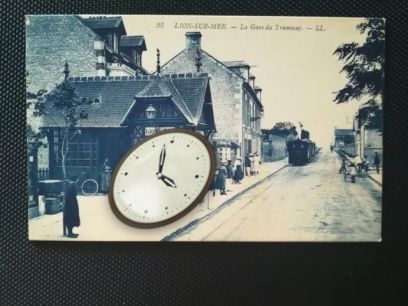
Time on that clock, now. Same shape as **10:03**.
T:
**3:58**
